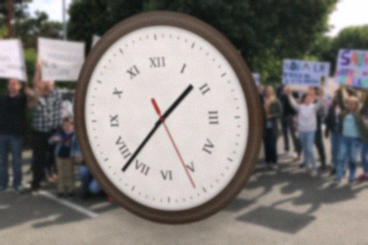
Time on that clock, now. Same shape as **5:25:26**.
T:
**1:37:26**
